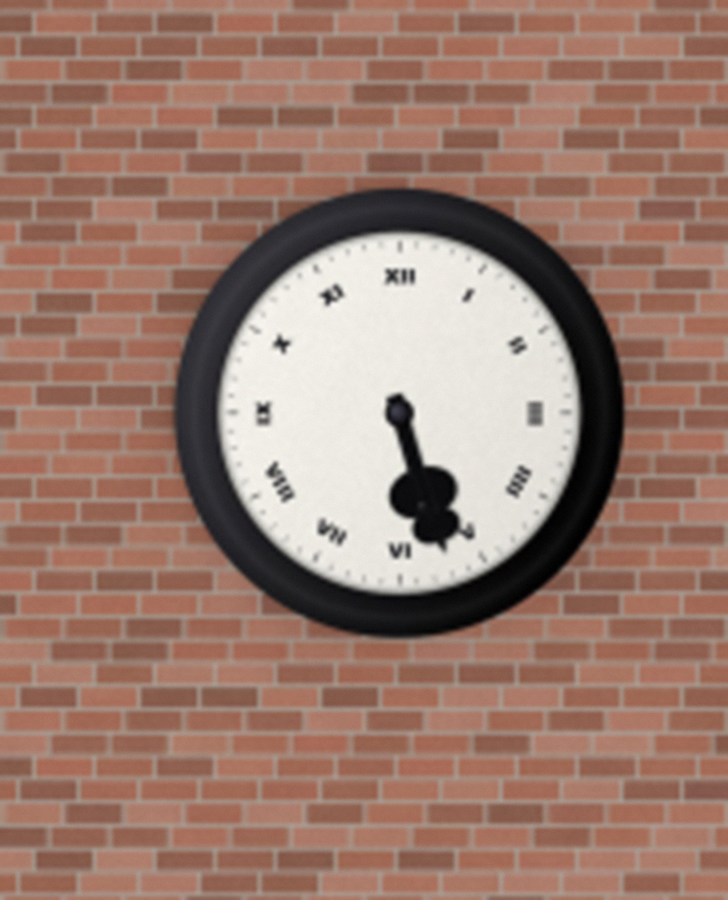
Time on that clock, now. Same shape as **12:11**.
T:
**5:27**
